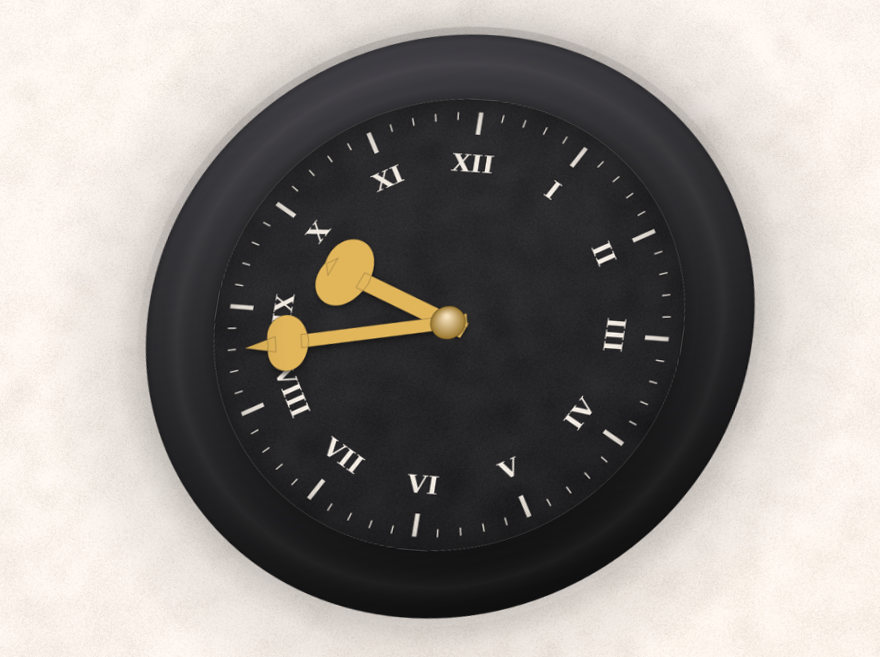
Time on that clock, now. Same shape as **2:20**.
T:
**9:43**
